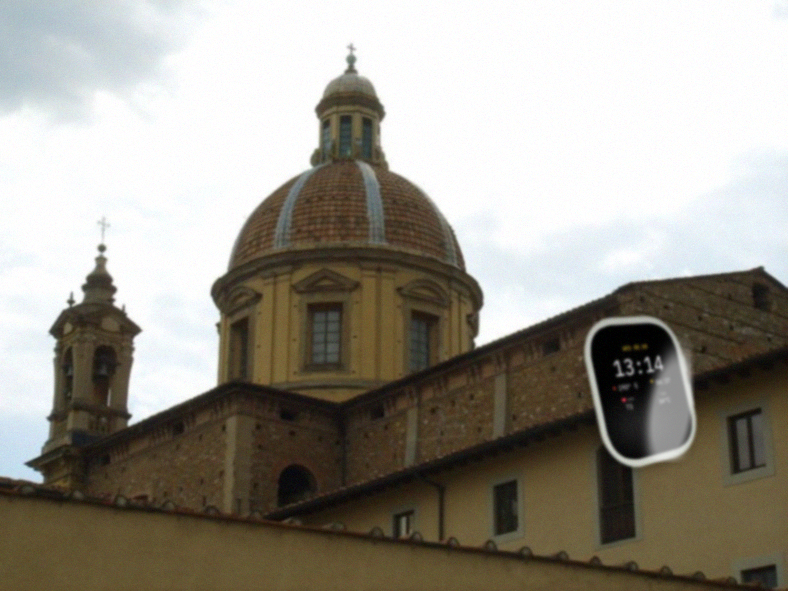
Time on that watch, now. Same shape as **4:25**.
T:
**13:14**
